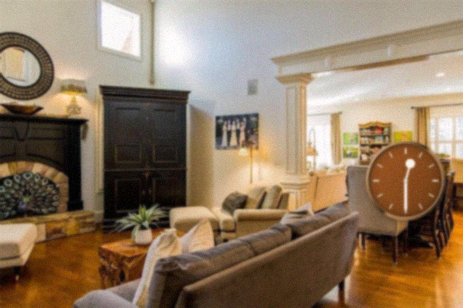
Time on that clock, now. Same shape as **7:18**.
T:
**12:30**
